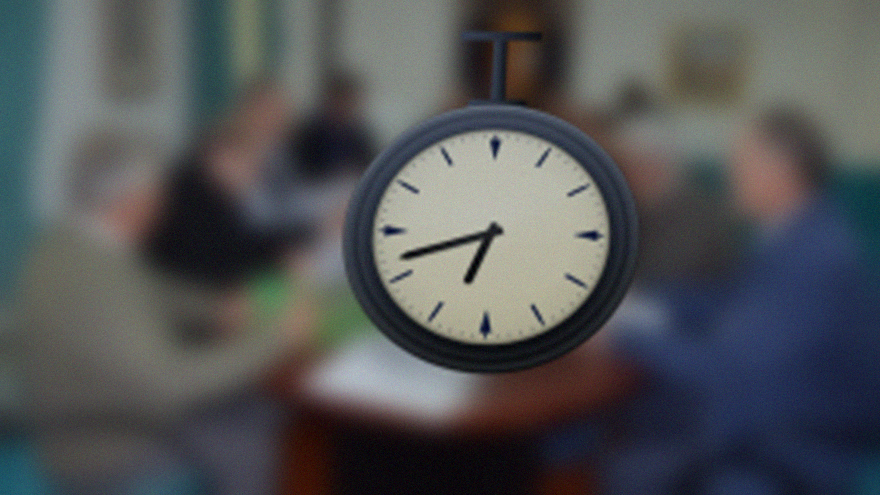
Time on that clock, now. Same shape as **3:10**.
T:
**6:42**
